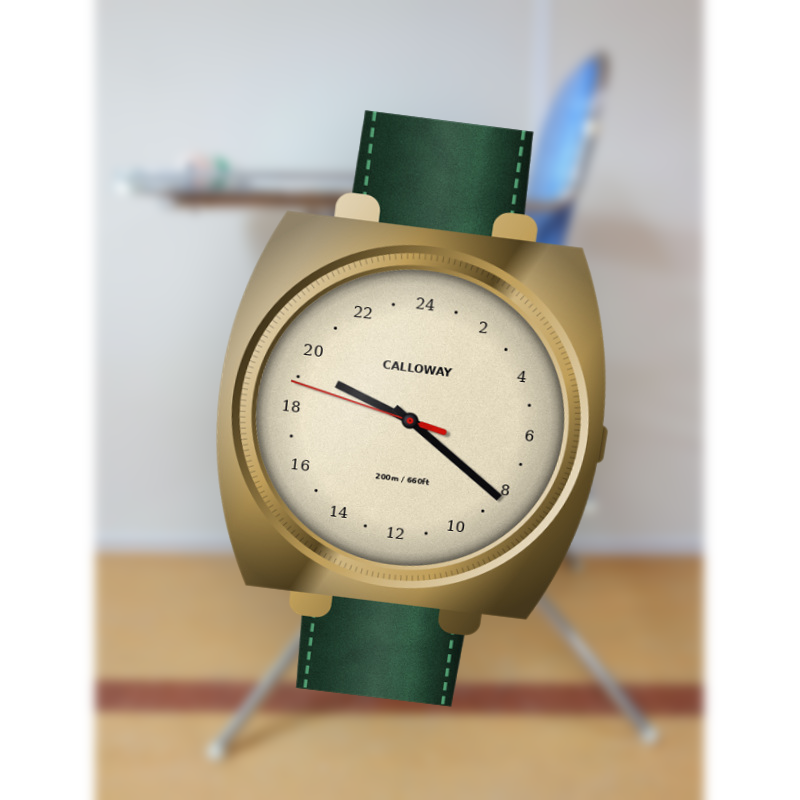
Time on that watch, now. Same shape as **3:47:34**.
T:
**19:20:47**
